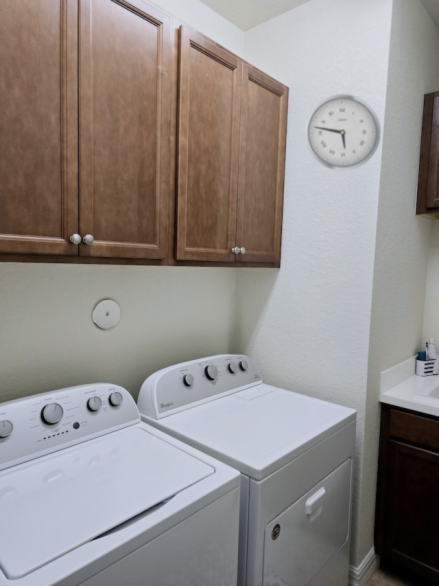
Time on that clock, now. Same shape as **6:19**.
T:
**5:47**
